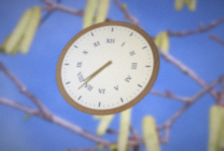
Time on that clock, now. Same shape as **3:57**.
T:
**7:37**
